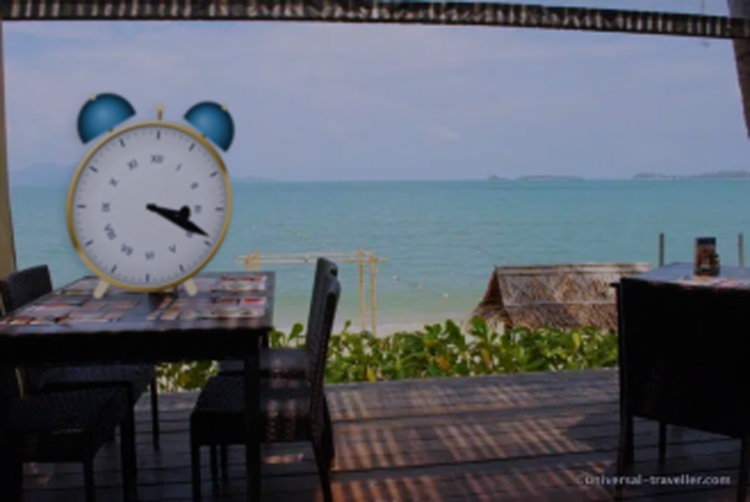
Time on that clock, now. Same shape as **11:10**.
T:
**3:19**
